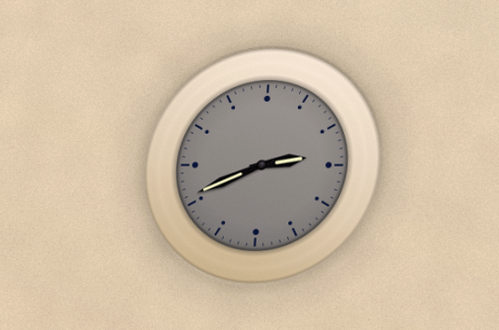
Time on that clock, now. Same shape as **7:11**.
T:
**2:41**
